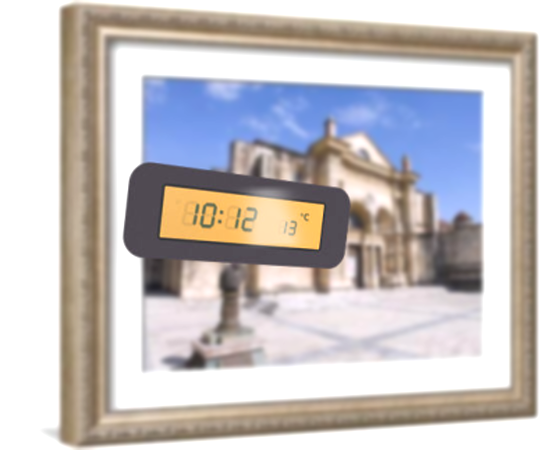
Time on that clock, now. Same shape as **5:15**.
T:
**10:12**
